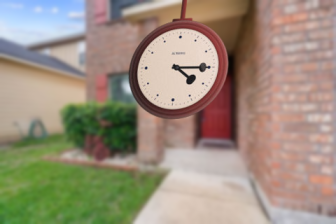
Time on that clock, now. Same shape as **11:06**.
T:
**4:15**
